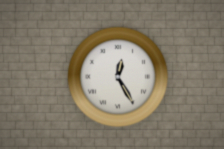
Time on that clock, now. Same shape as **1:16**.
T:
**12:25**
